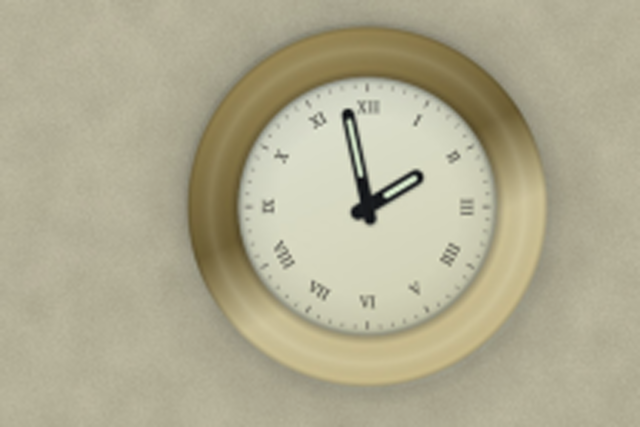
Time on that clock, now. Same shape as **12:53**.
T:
**1:58**
